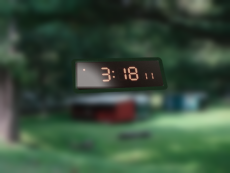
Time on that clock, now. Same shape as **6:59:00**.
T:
**3:18:11**
